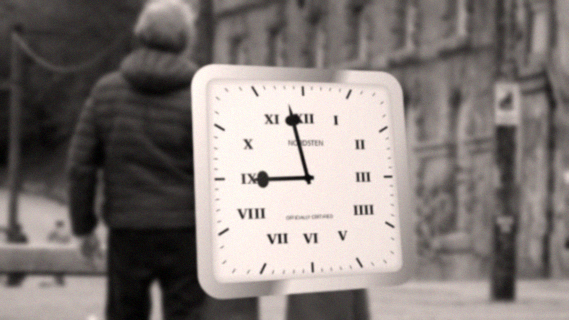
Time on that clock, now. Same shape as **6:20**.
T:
**8:58**
